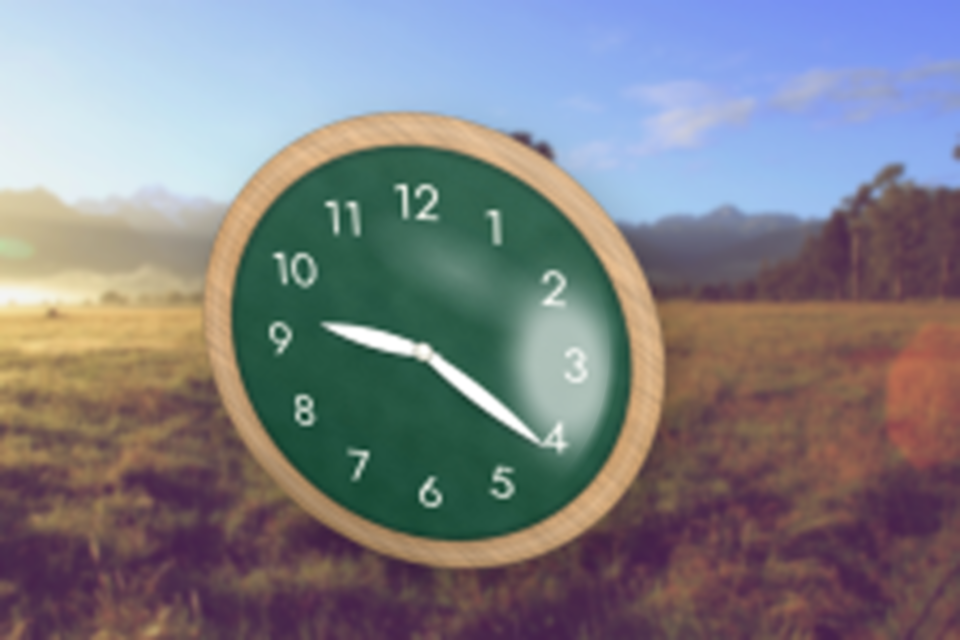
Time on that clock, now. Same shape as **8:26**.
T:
**9:21**
